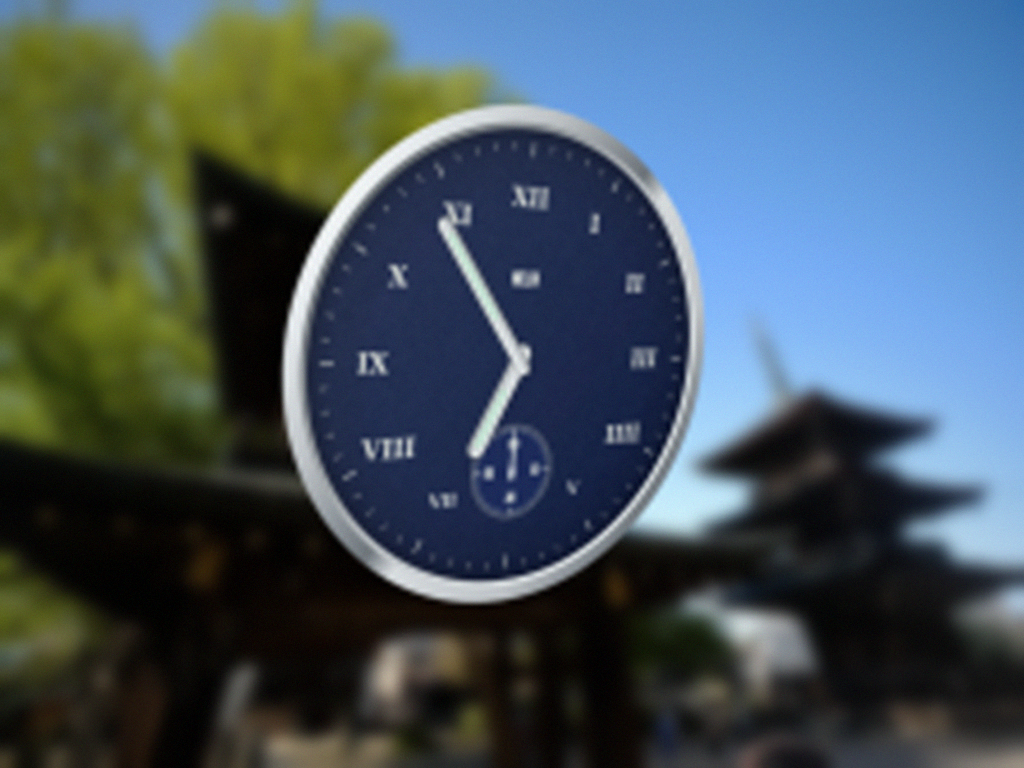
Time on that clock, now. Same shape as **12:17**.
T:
**6:54**
